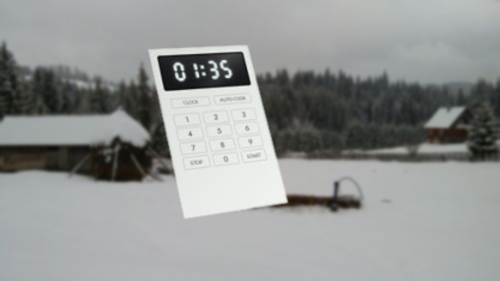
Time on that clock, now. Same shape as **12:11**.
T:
**1:35**
